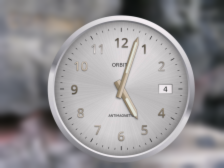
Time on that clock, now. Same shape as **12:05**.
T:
**5:03**
